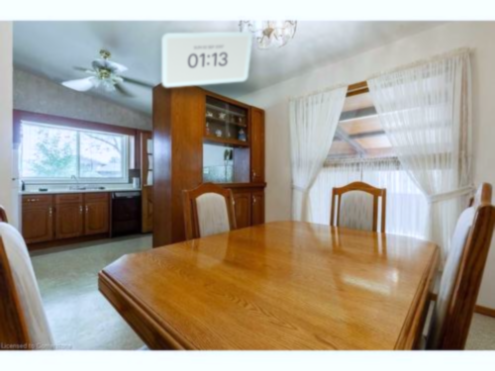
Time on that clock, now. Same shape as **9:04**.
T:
**1:13**
